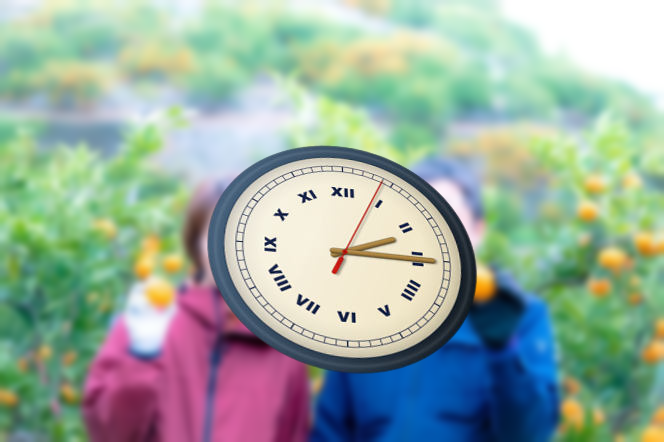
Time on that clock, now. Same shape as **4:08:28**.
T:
**2:15:04**
